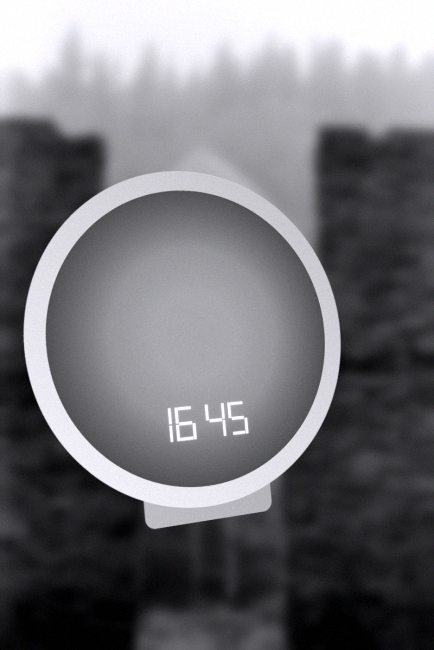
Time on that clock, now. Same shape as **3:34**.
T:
**16:45**
